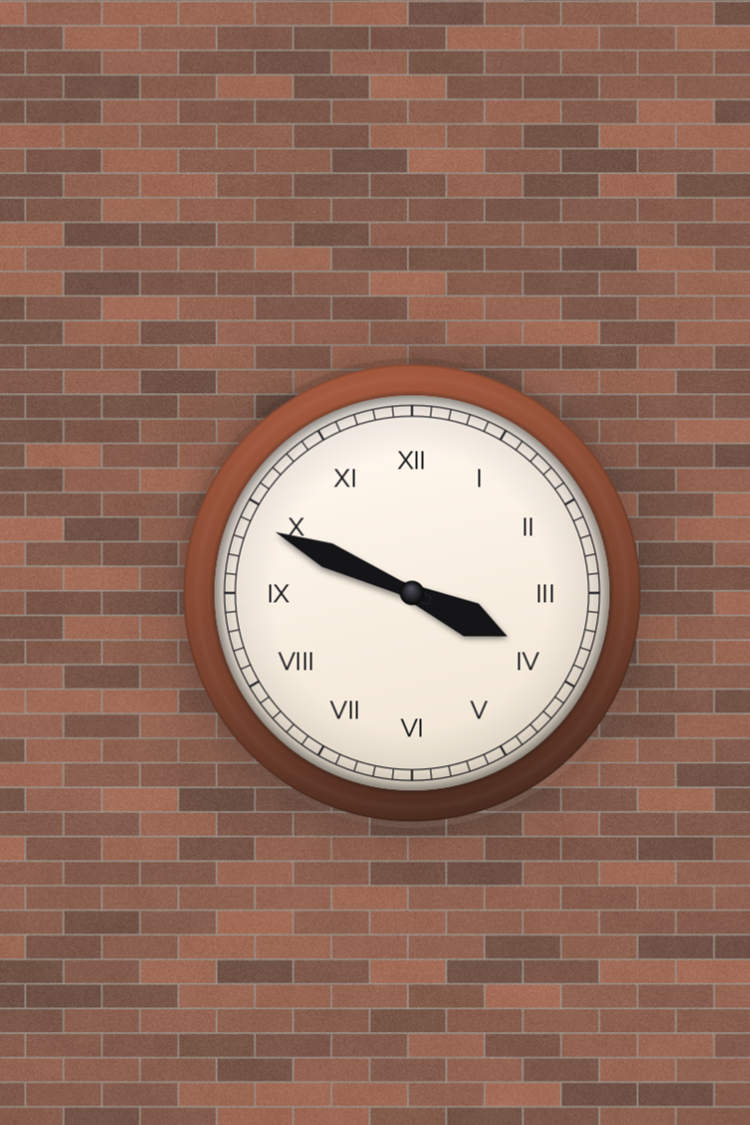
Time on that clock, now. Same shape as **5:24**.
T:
**3:49**
